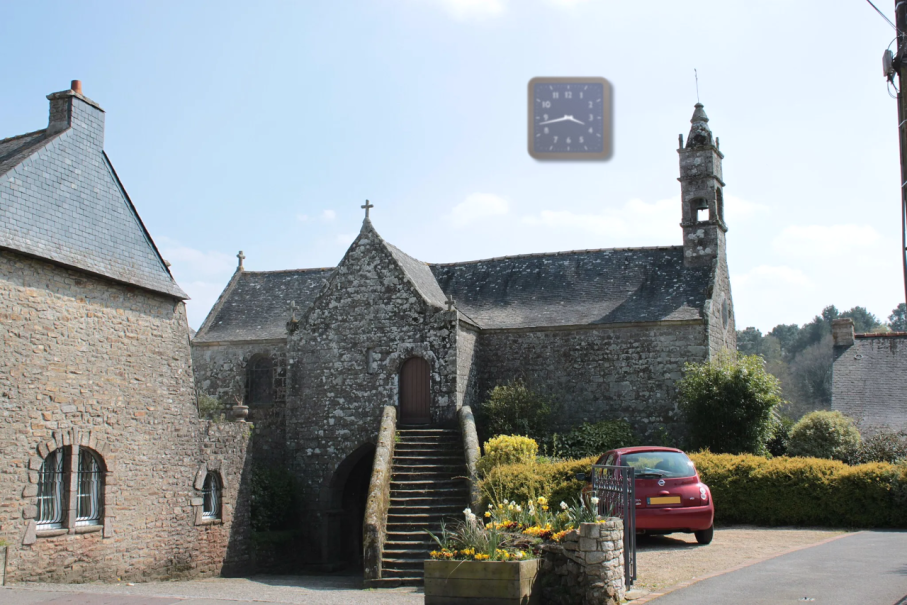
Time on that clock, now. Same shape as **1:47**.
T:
**3:43**
